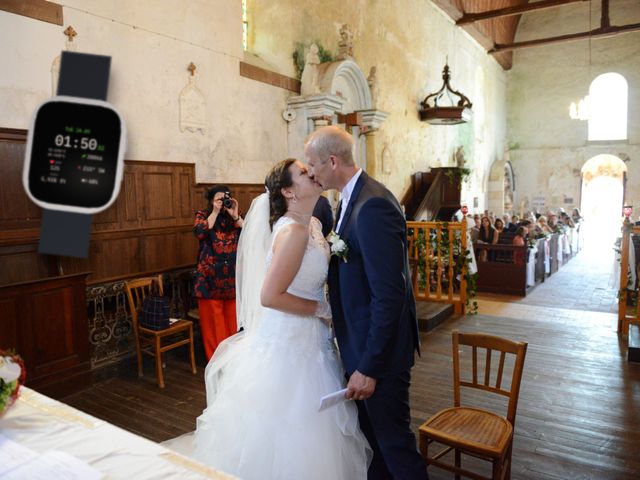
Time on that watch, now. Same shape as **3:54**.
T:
**1:50**
